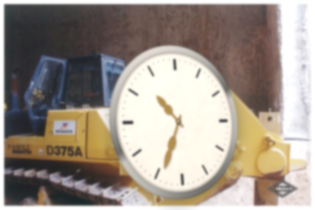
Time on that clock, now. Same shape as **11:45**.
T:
**10:34**
